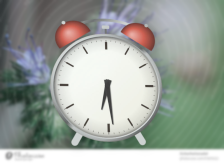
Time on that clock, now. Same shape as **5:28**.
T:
**6:29**
